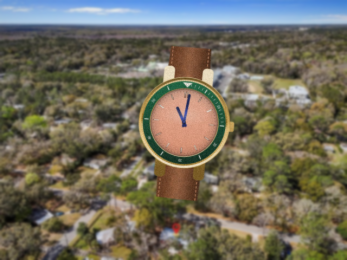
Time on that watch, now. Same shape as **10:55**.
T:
**11:01**
